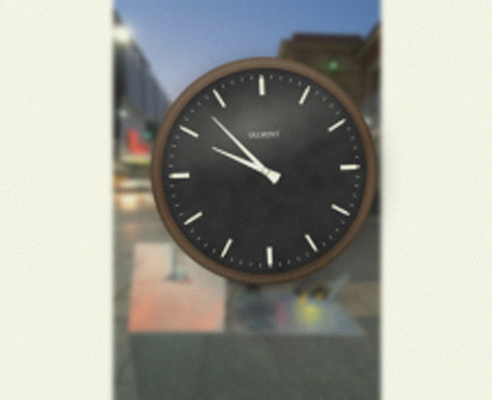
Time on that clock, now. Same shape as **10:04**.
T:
**9:53**
